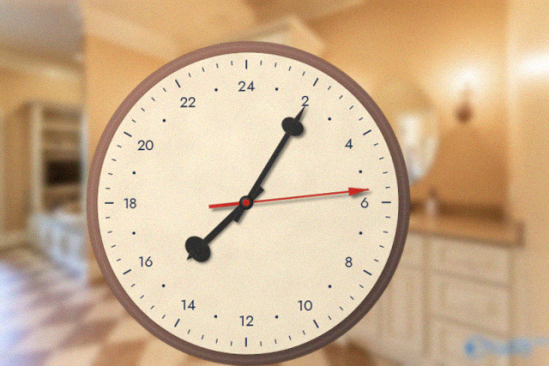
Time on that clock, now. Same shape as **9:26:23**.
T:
**15:05:14**
